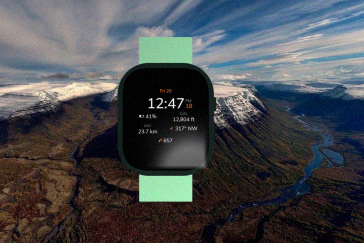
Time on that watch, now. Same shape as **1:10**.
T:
**12:47**
